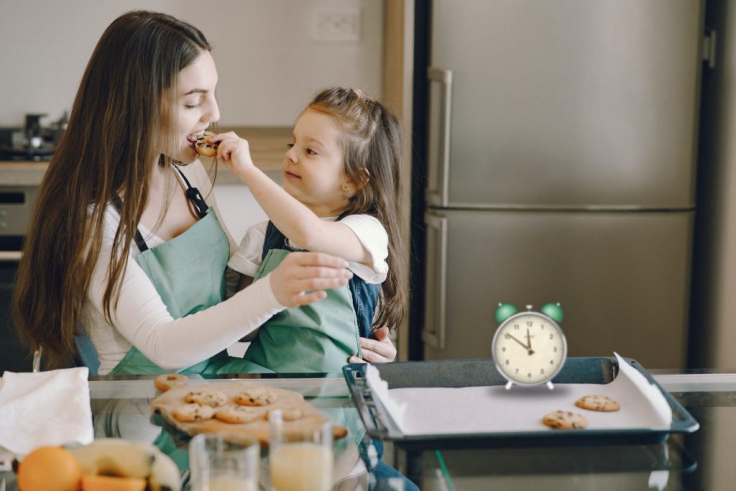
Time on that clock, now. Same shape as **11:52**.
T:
**11:51**
